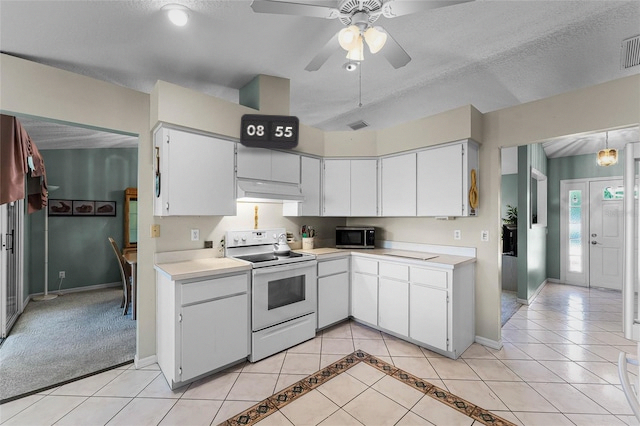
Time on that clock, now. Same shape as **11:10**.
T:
**8:55**
